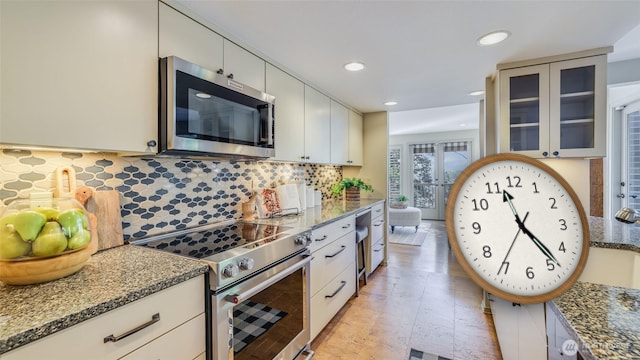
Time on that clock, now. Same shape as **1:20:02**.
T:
**11:23:36**
